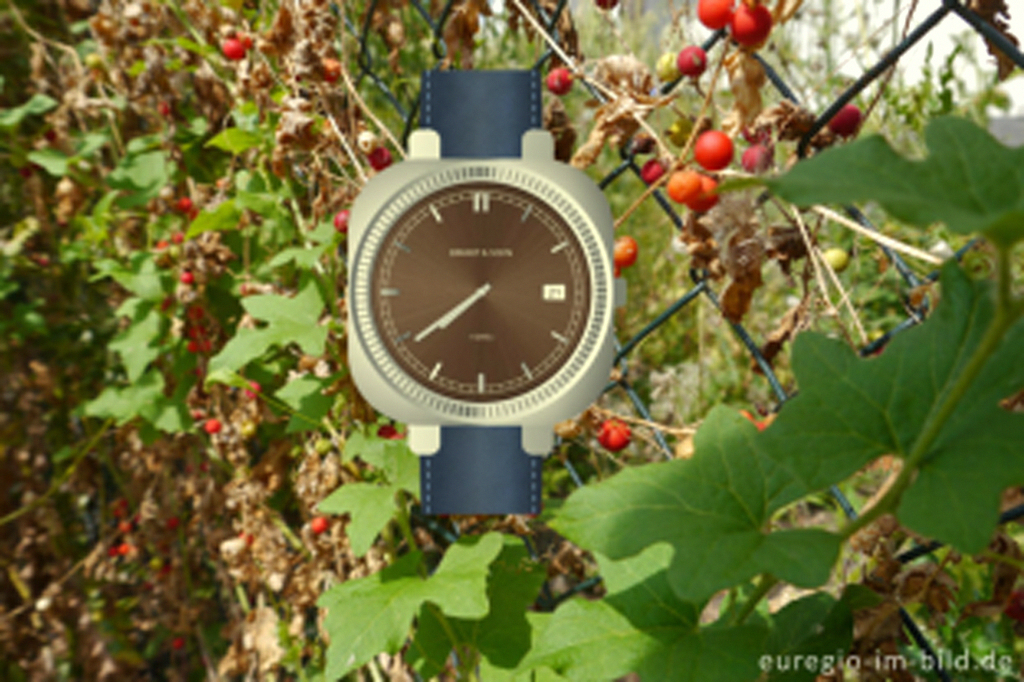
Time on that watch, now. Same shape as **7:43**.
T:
**7:39**
